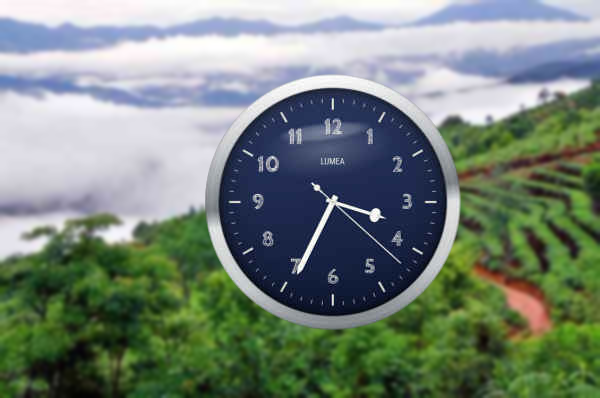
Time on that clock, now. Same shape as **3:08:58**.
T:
**3:34:22**
